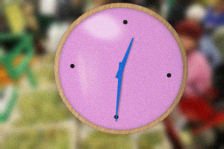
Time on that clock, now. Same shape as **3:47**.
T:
**12:30**
